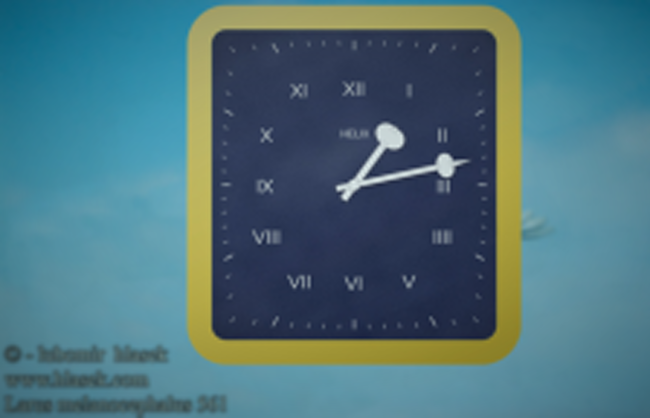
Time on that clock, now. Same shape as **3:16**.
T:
**1:13**
